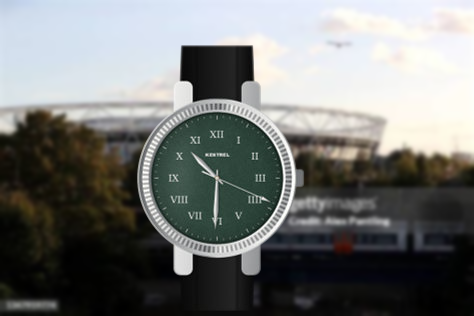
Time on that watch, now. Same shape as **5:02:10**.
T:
**10:30:19**
